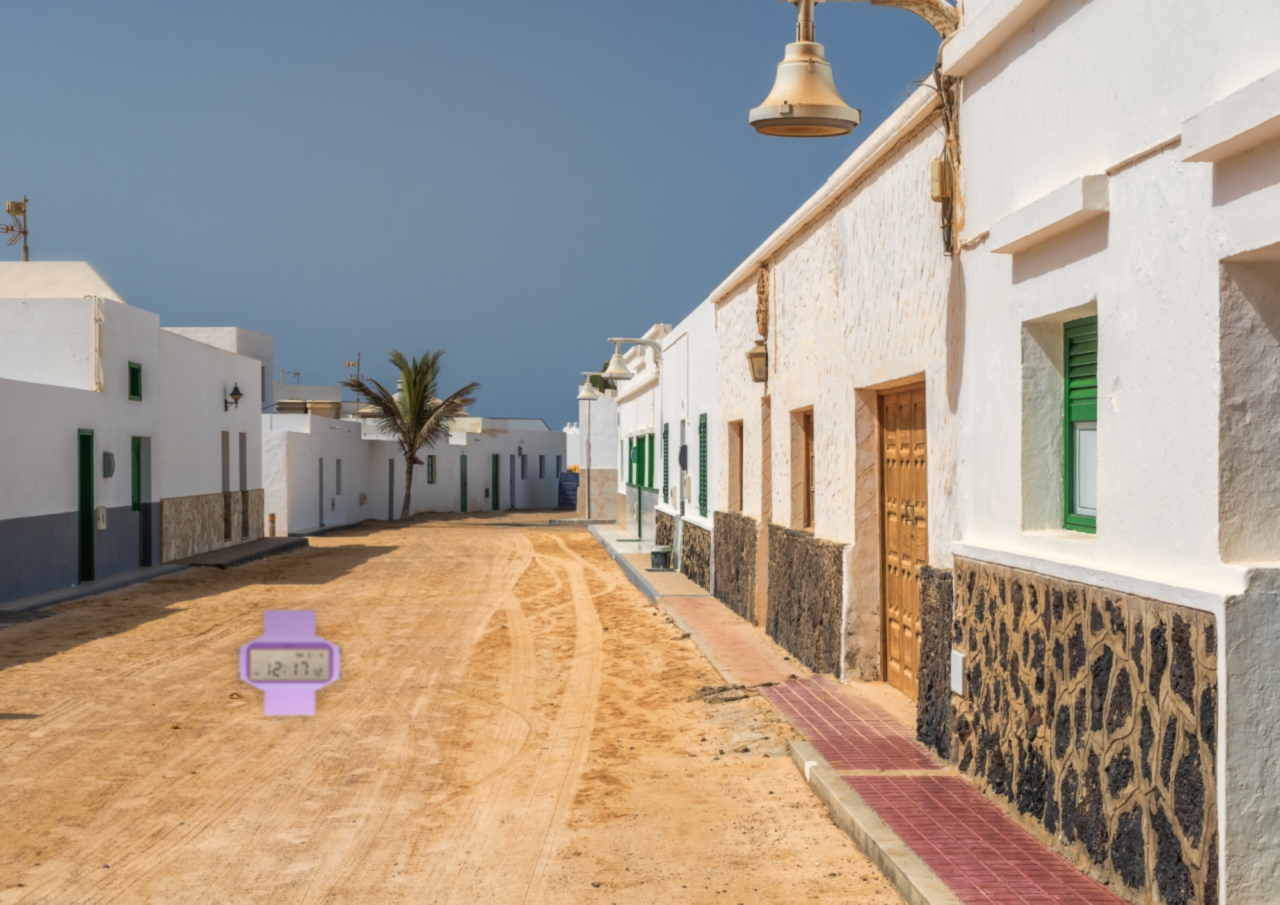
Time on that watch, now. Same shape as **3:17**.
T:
**12:17**
